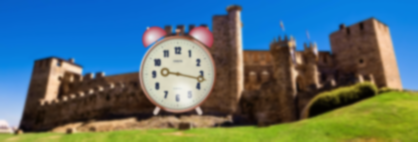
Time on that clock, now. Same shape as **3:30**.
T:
**9:17**
